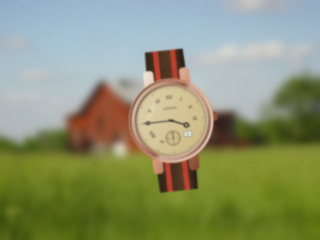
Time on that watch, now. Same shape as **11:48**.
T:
**3:45**
